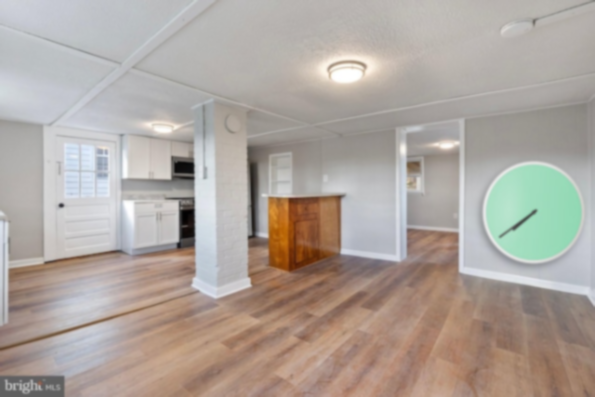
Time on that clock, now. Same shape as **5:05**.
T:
**7:39**
